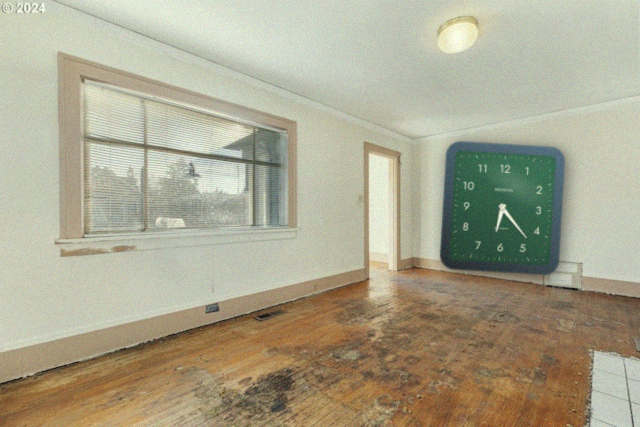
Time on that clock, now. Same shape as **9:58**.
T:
**6:23**
